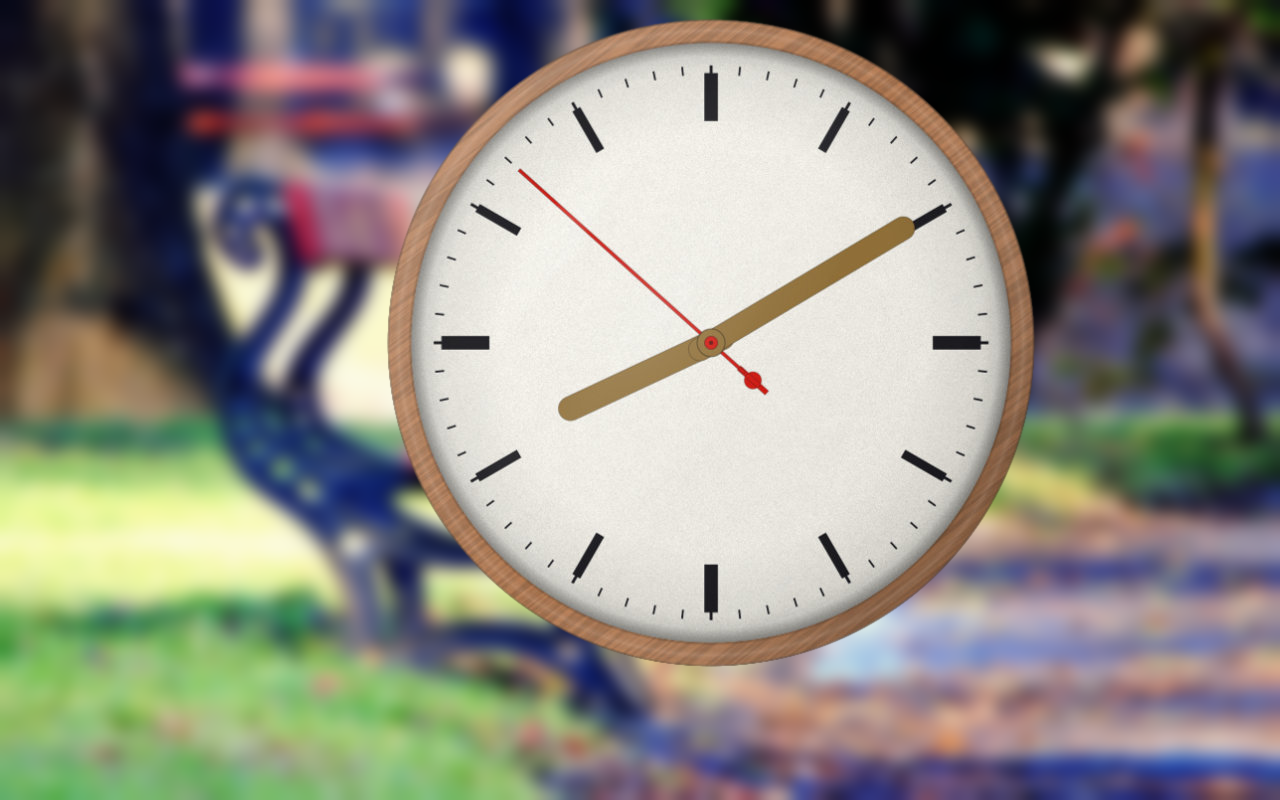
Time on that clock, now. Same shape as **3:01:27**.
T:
**8:09:52**
